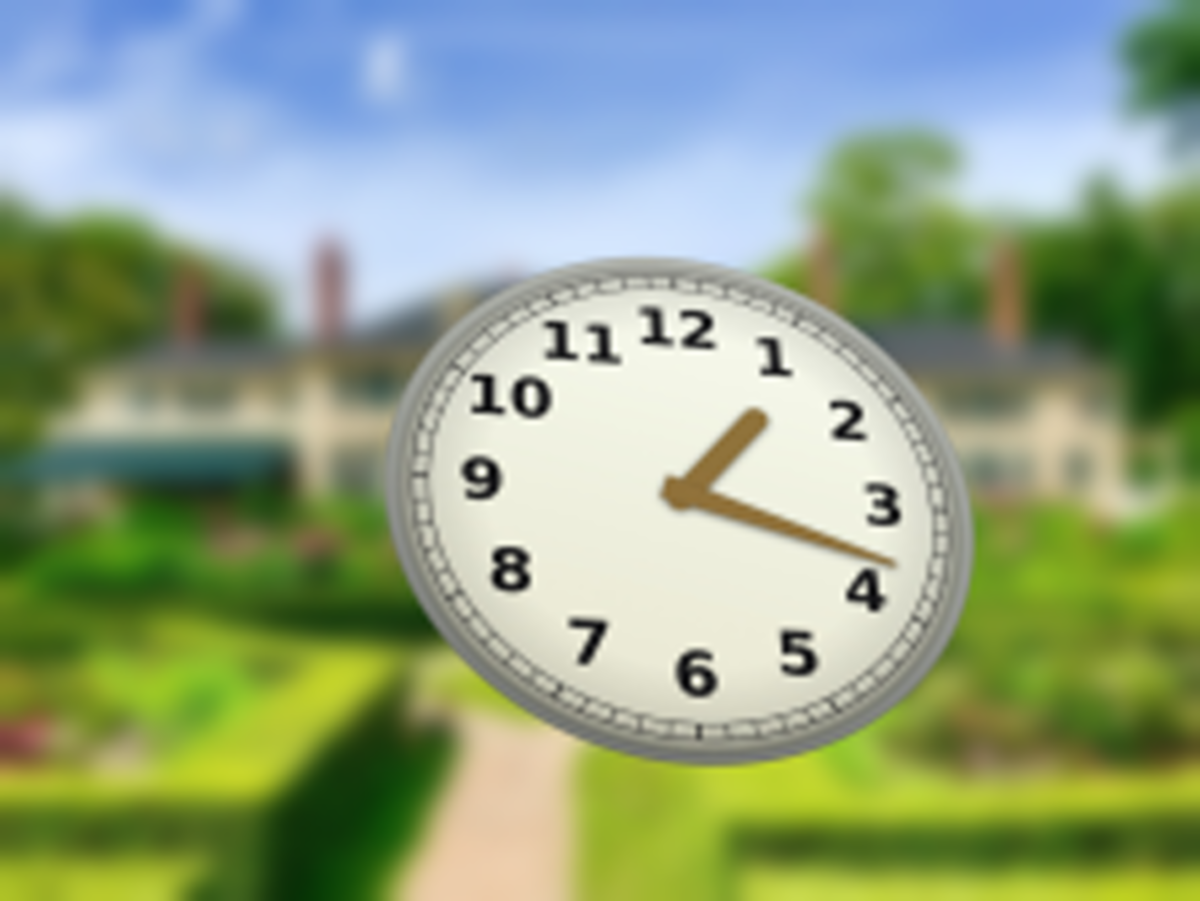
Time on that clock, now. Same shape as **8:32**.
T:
**1:18**
